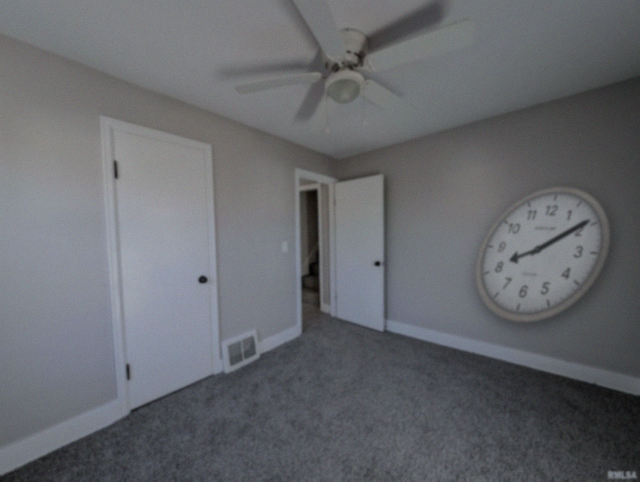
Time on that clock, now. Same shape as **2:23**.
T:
**8:09**
